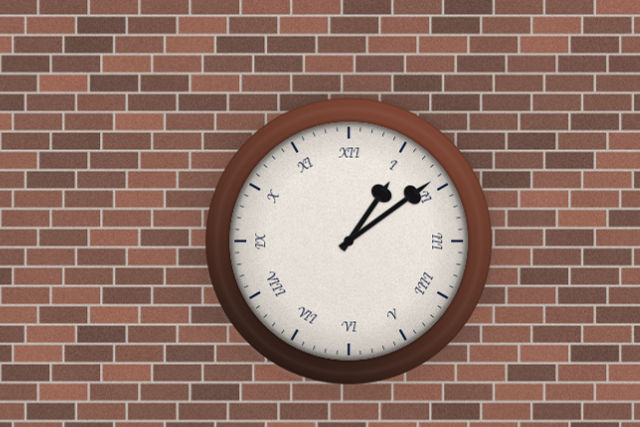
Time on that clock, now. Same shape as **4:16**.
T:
**1:09**
